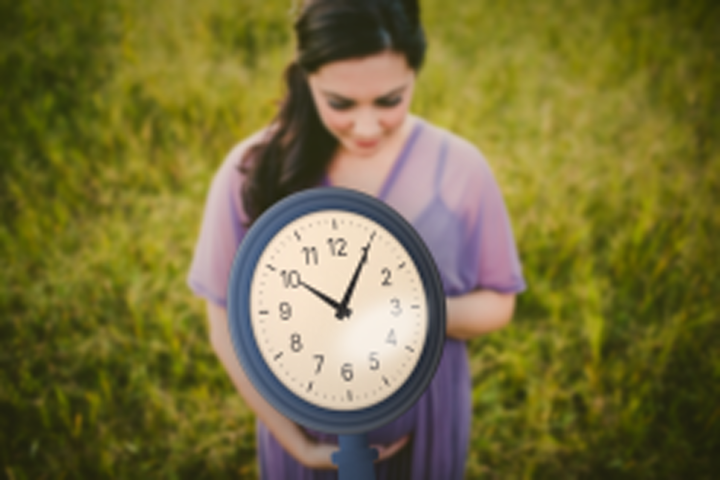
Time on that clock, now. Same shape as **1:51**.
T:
**10:05**
